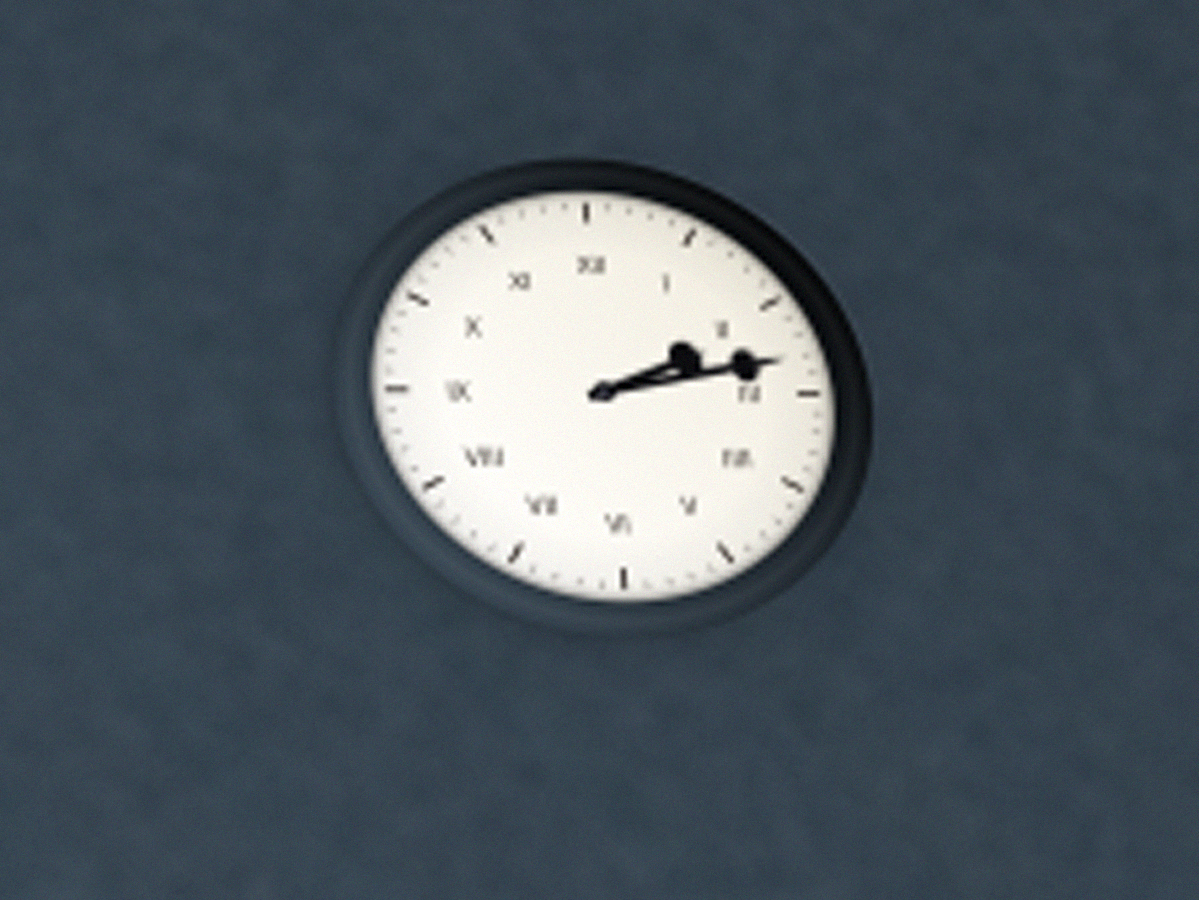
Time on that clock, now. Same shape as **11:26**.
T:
**2:13**
